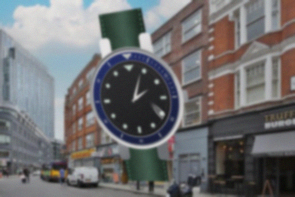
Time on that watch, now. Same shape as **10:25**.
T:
**2:04**
